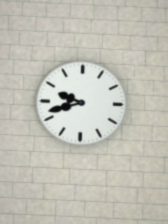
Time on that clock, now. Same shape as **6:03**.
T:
**9:42**
